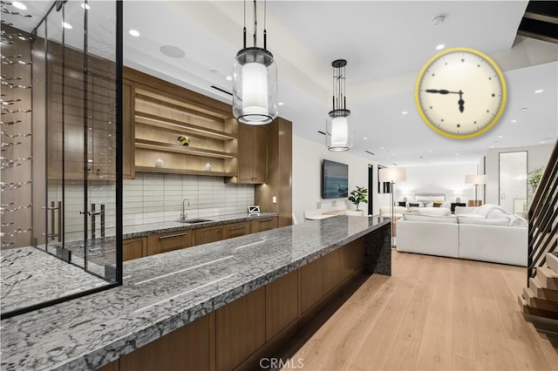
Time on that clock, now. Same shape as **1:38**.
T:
**5:45**
